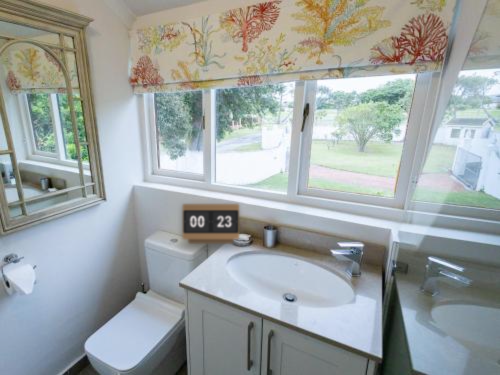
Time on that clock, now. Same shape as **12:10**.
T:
**0:23**
